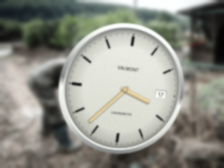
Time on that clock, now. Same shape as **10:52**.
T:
**3:37**
